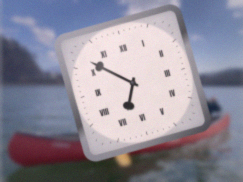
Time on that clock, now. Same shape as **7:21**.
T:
**6:52**
